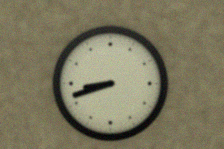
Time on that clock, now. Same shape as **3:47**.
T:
**8:42**
